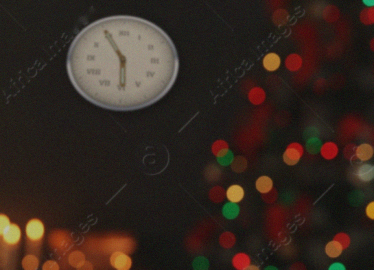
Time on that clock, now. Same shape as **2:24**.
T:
**5:55**
